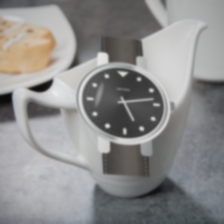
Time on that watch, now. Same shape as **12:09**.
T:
**5:13**
